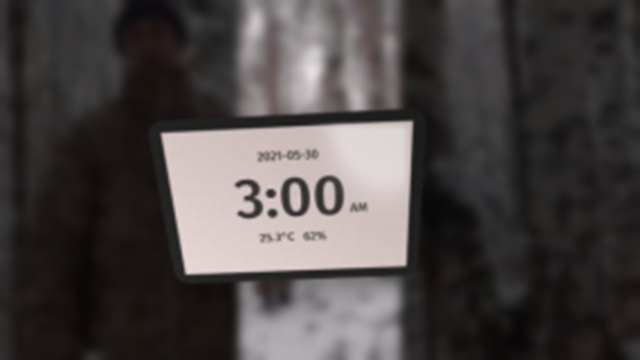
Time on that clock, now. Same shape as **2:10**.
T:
**3:00**
